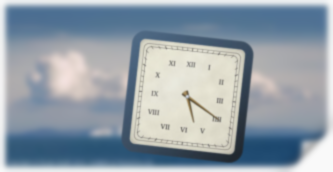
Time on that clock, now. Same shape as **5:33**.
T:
**5:20**
